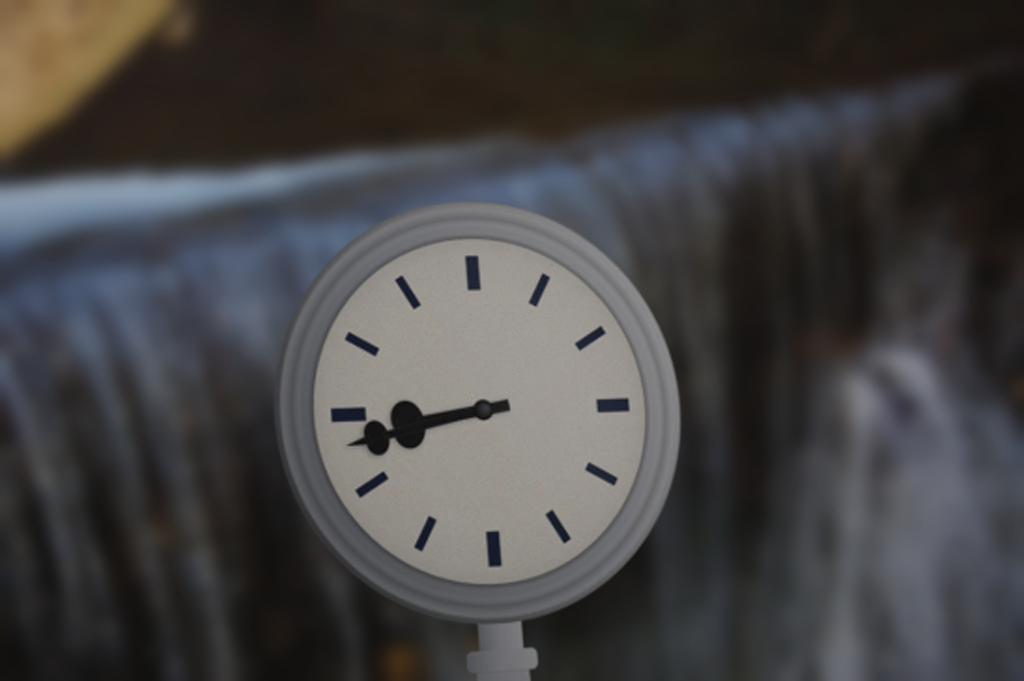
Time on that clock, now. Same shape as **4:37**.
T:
**8:43**
